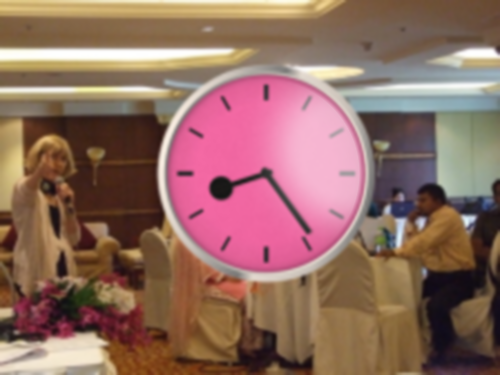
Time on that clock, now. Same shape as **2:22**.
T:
**8:24**
